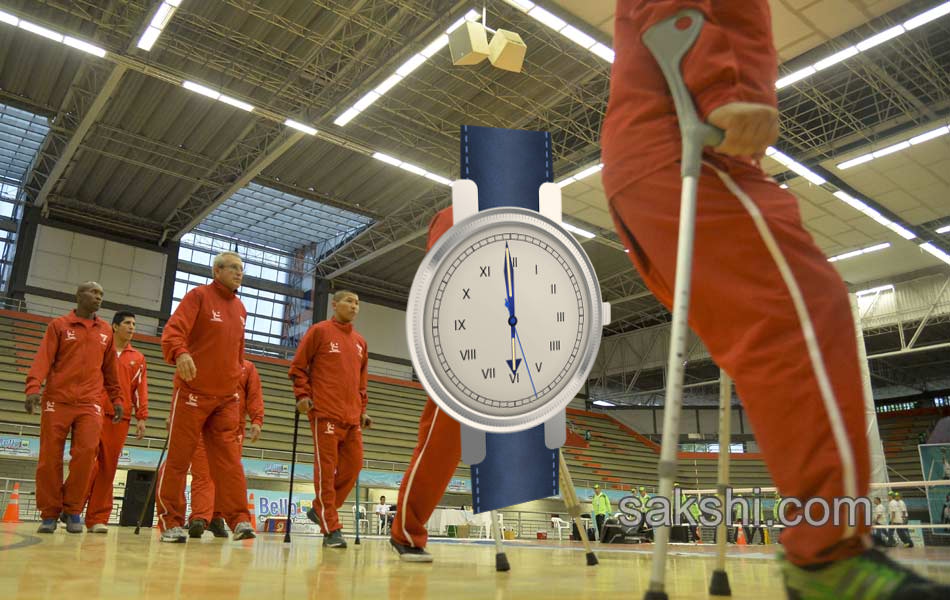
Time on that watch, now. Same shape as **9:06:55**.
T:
**5:59:27**
